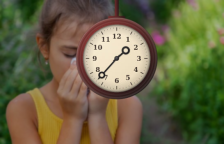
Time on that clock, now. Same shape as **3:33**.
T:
**1:37**
